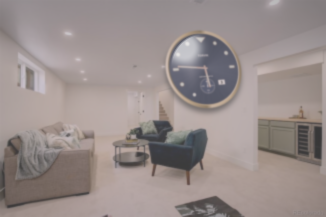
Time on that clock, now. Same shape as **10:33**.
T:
**5:46**
